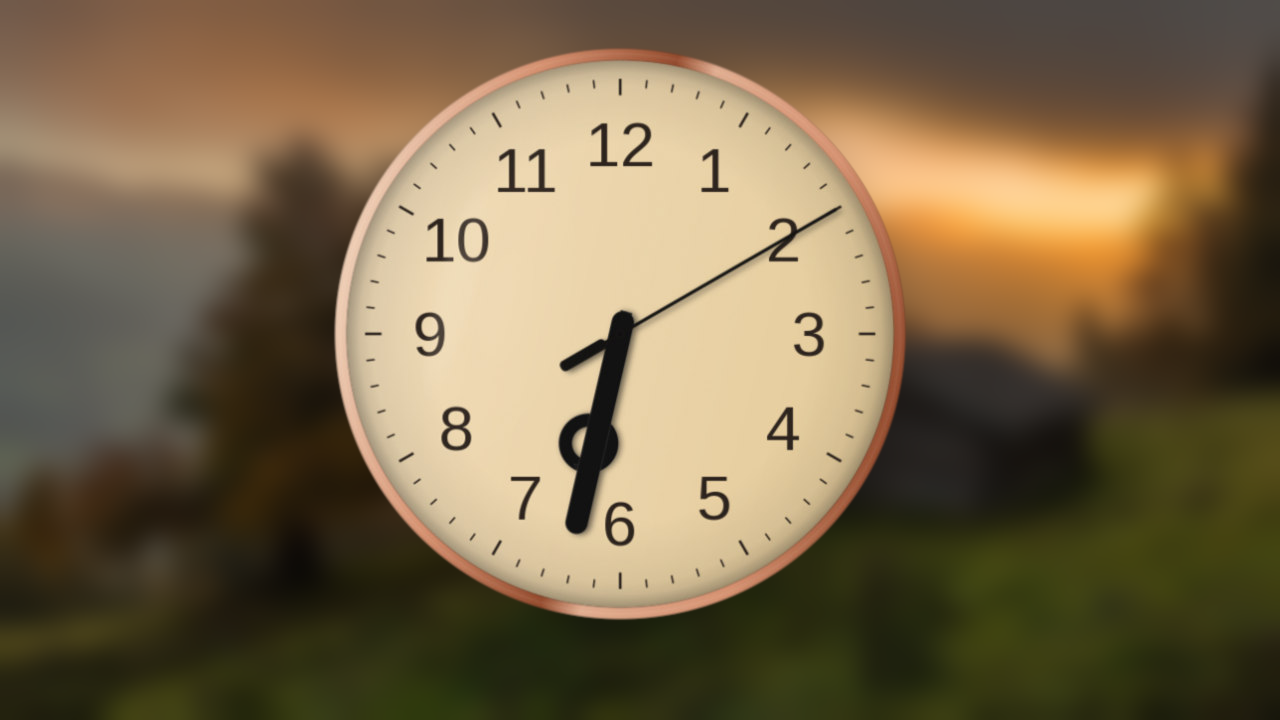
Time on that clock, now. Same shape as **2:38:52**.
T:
**6:32:10**
